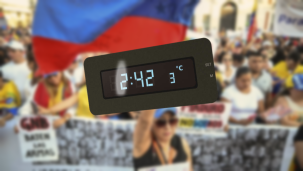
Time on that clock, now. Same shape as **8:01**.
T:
**2:42**
